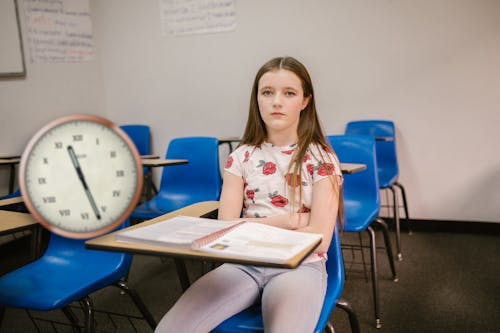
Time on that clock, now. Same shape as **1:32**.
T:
**11:27**
